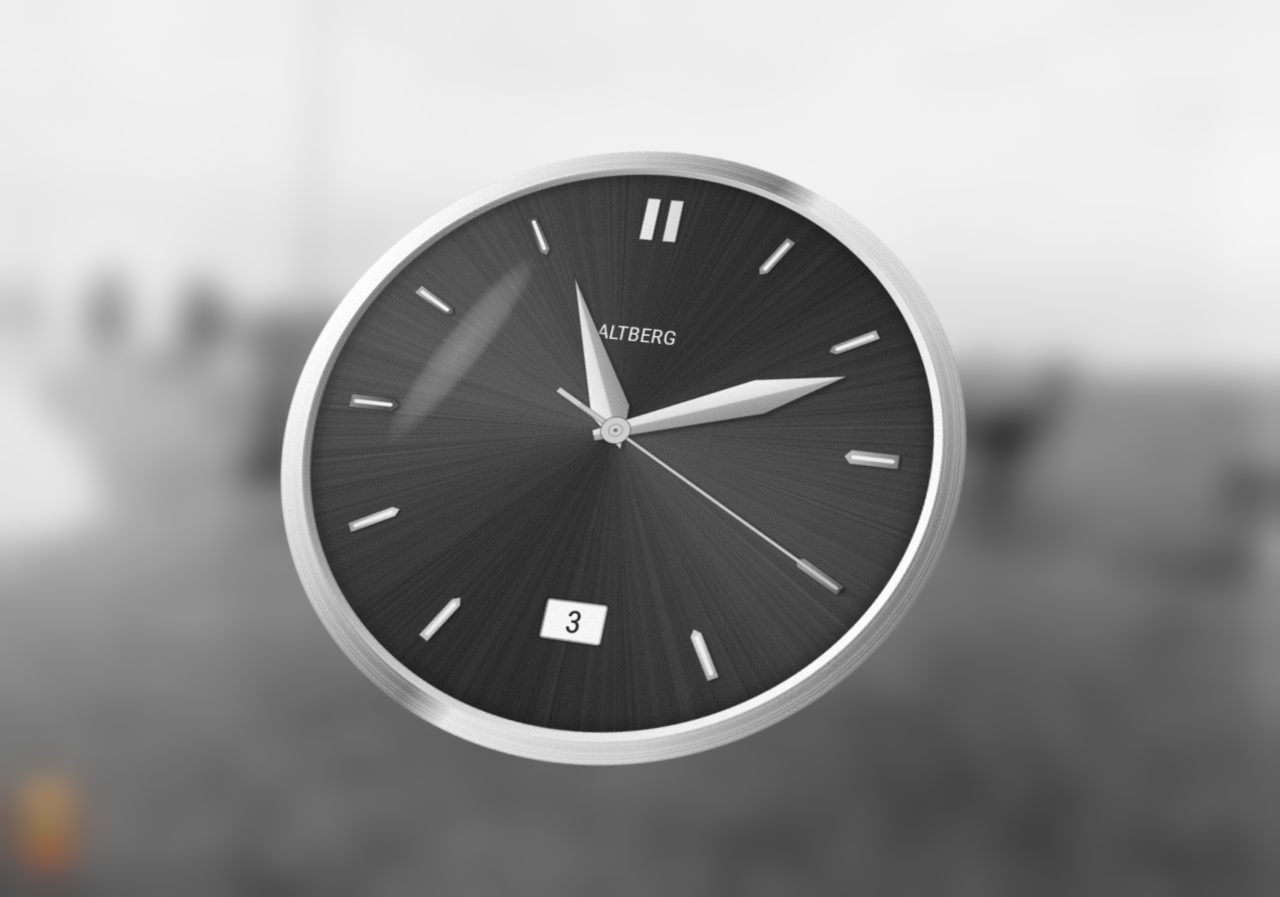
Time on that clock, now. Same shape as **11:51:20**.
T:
**11:11:20**
